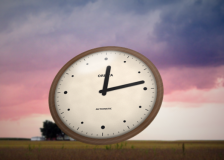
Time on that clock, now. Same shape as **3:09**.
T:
**12:13**
